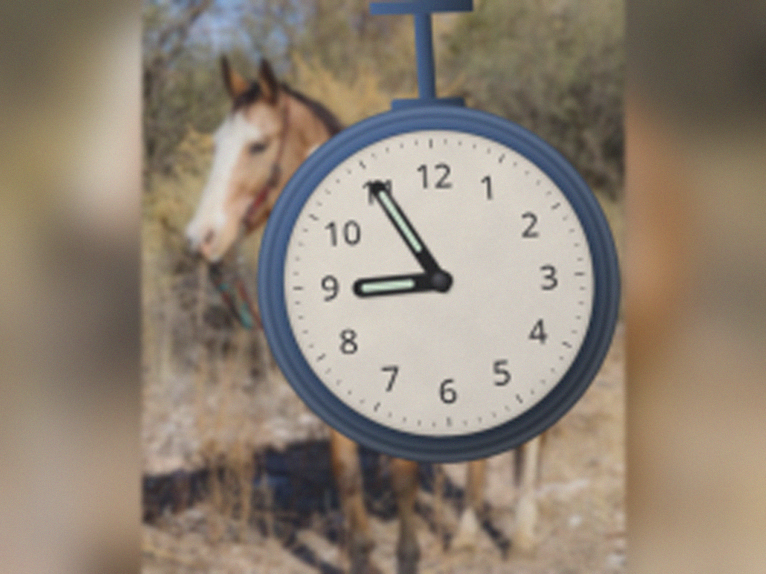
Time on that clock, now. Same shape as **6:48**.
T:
**8:55**
